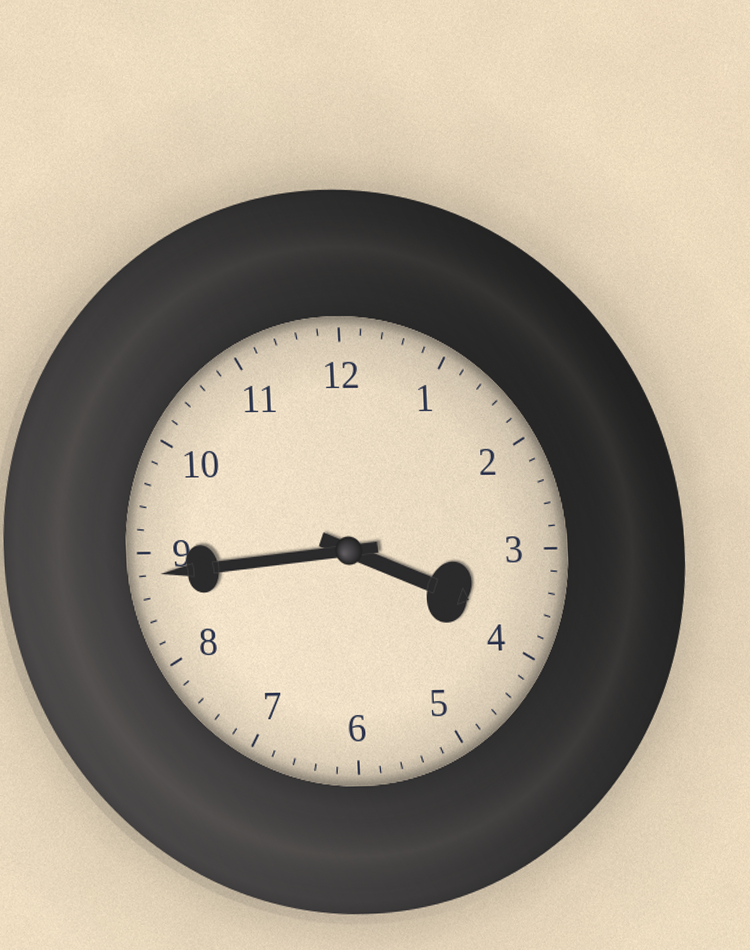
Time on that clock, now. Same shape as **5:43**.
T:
**3:44**
